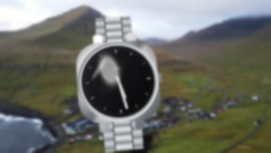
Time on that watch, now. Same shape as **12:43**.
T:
**5:28**
